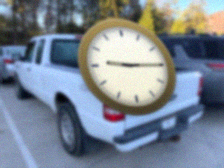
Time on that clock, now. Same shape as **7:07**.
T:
**9:15**
